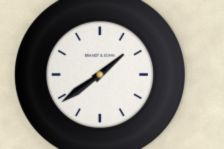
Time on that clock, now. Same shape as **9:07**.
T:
**1:39**
